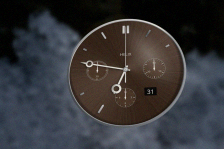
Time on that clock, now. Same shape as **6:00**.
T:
**6:47**
